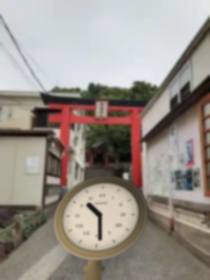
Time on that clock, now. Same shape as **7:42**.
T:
**10:29**
